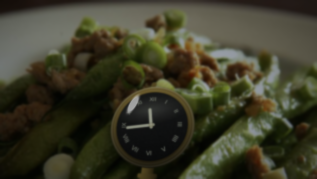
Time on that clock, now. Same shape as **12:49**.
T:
**11:44**
